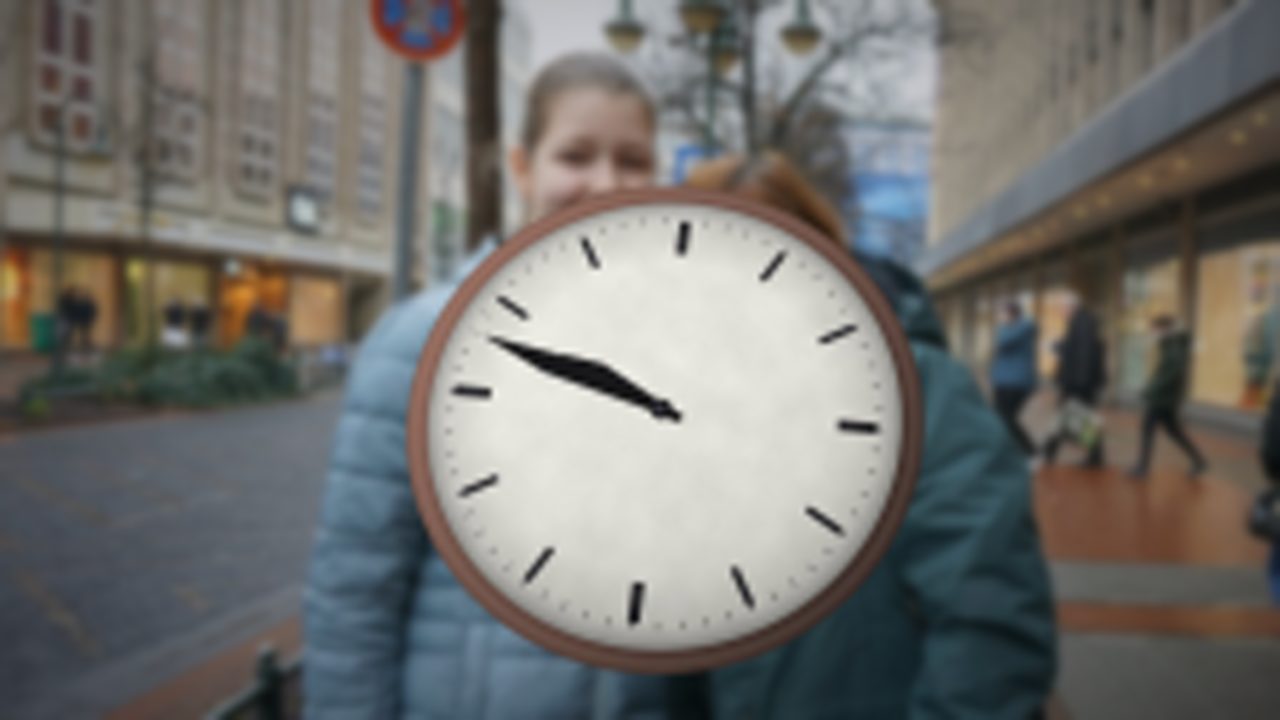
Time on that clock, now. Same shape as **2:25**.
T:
**9:48**
